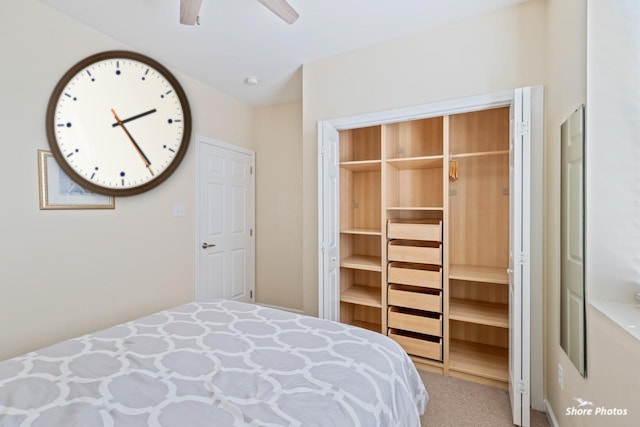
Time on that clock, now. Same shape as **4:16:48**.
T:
**2:24:25**
